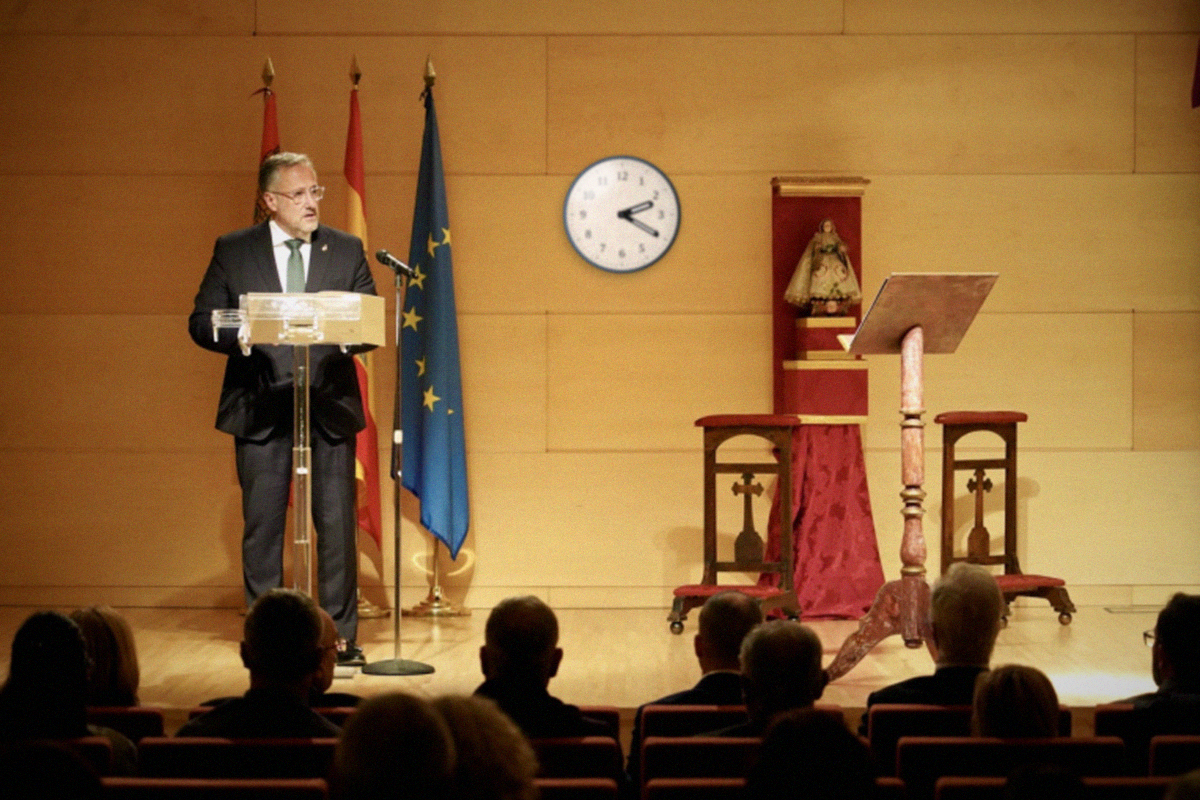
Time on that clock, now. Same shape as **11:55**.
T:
**2:20**
